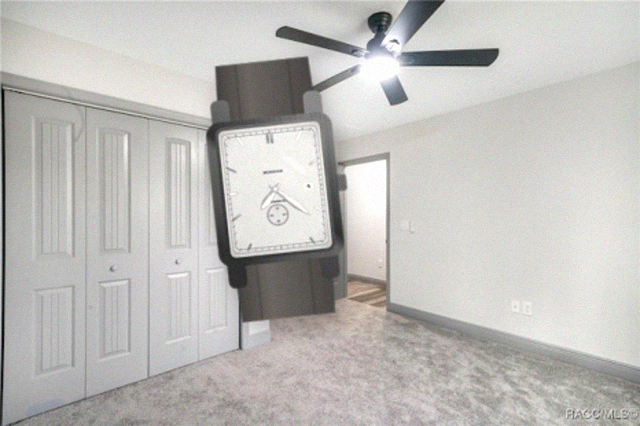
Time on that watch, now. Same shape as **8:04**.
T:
**7:22**
